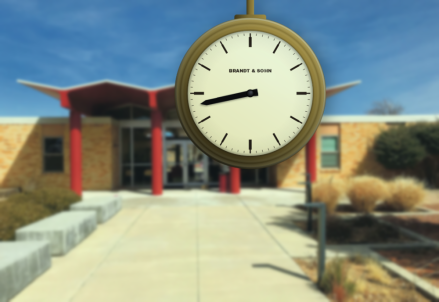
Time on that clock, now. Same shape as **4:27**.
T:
**8:43**
